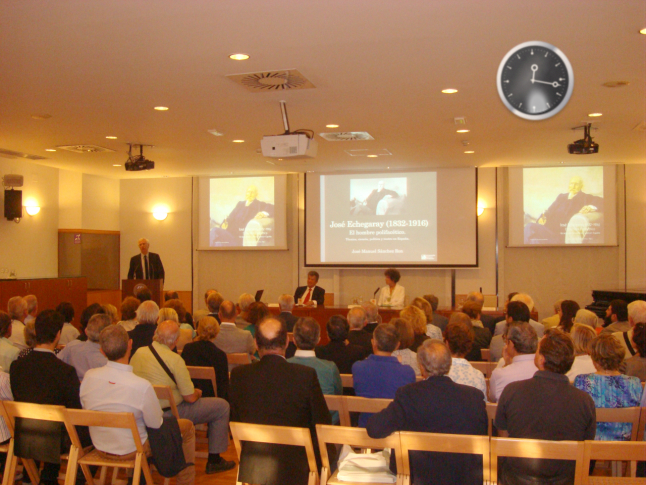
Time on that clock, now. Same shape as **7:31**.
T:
**12:17**
